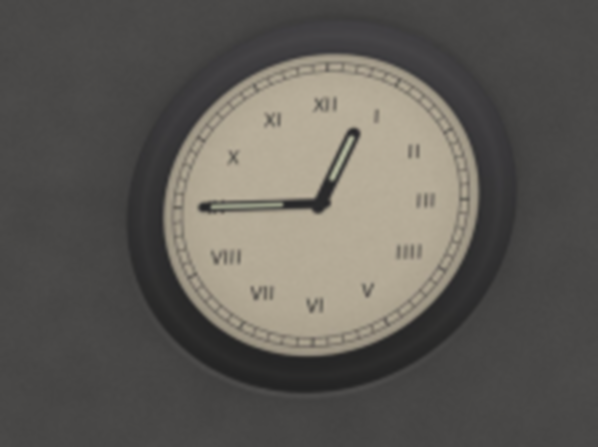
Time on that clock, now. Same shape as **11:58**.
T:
**12:45**
